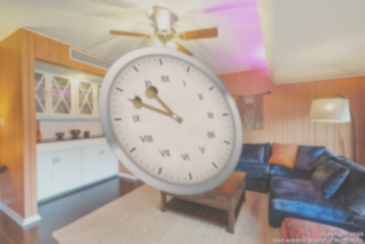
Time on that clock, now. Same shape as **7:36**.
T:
**10:49**
